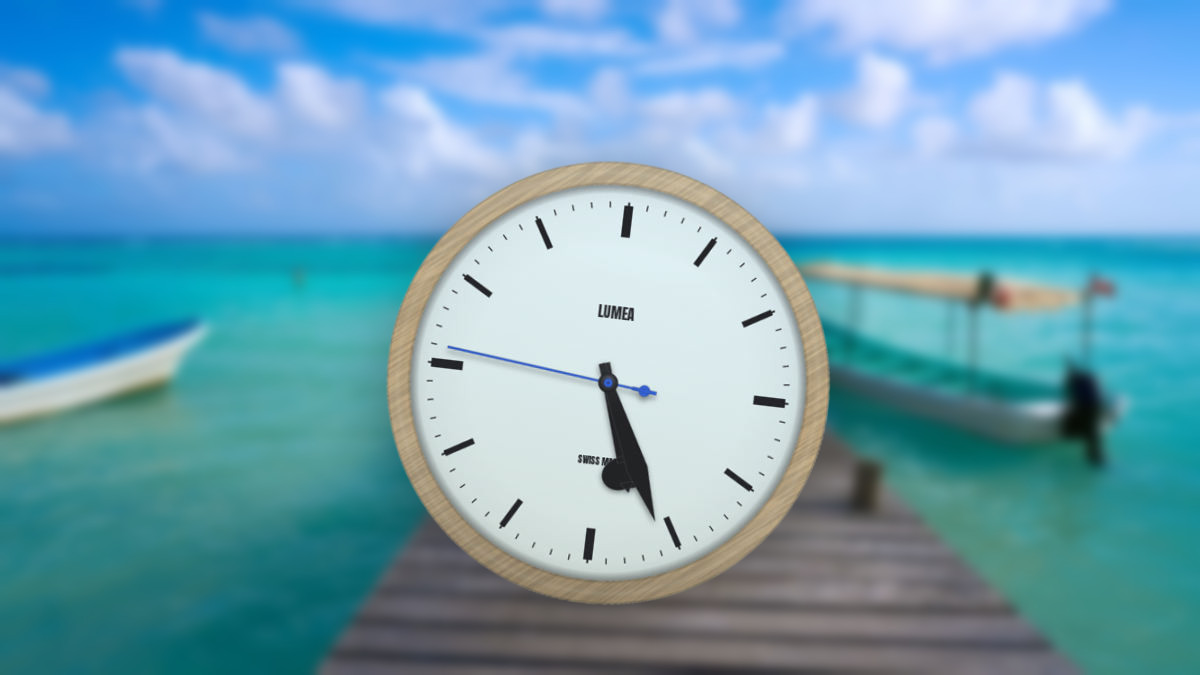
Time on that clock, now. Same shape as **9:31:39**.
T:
**5:25:46**
